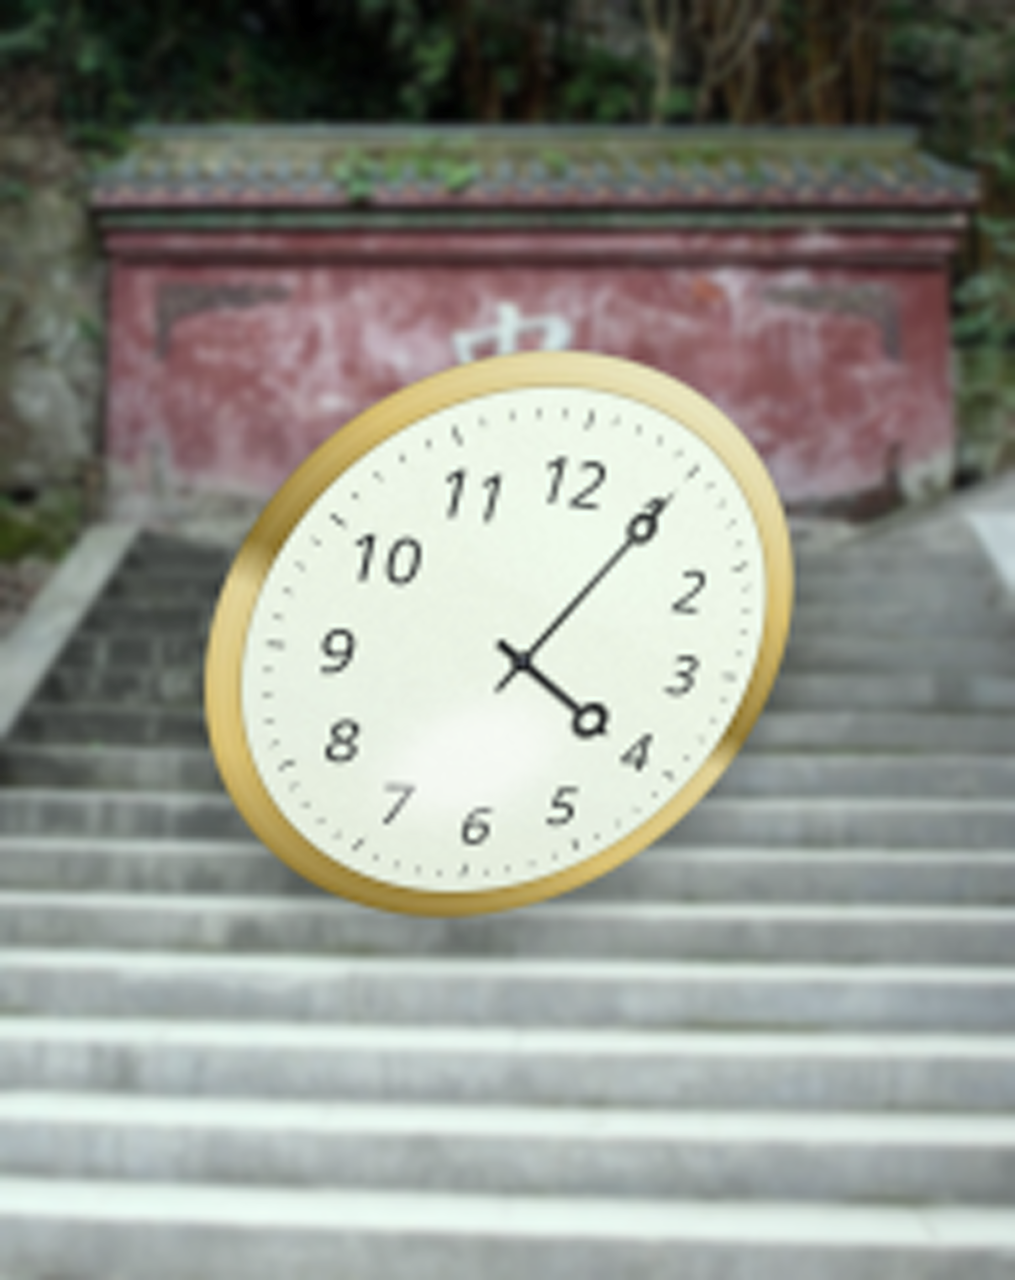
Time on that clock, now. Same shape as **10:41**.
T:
**4:05**
